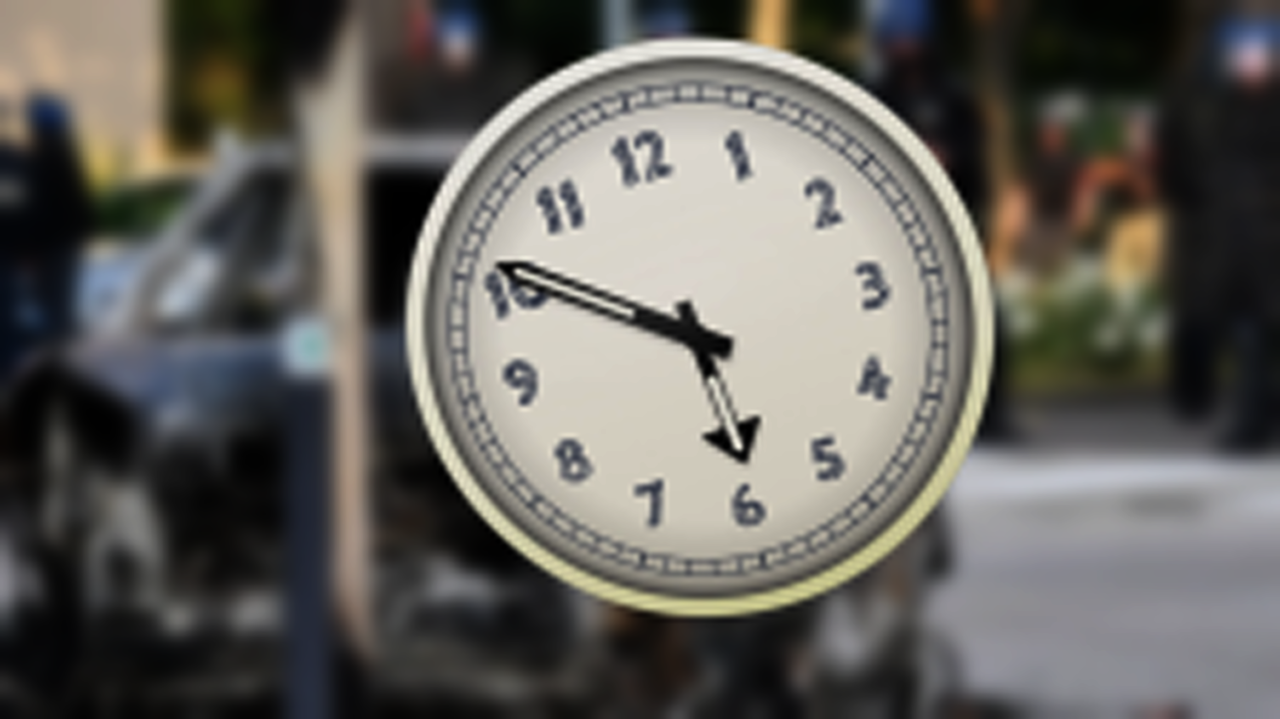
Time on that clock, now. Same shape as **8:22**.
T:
**5:51**
